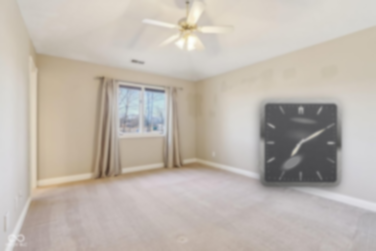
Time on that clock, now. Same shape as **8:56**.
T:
**7:10**
